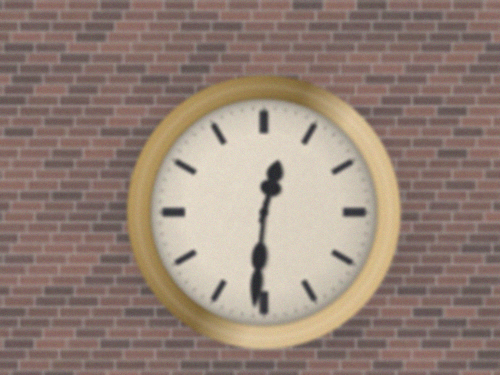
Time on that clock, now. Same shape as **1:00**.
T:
**12:31**
